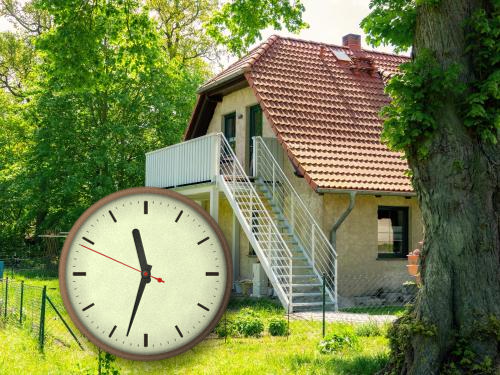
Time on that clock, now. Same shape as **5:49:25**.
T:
**11:32:49**
